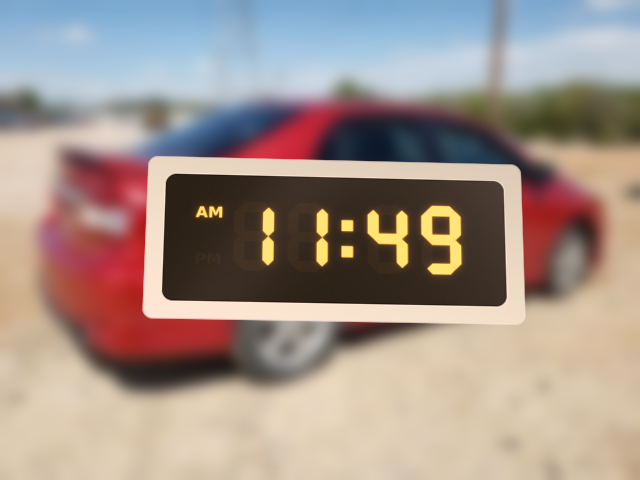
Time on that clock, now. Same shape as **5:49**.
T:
**11:49**
